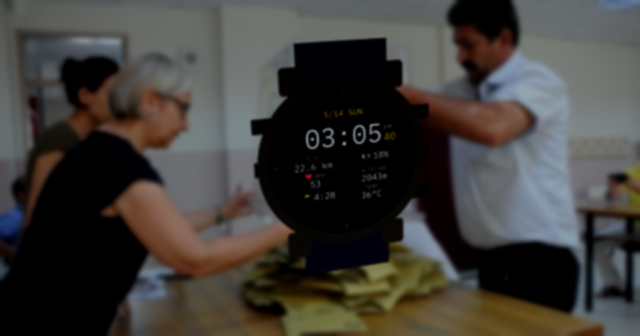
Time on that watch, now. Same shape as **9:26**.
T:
**3:05**
